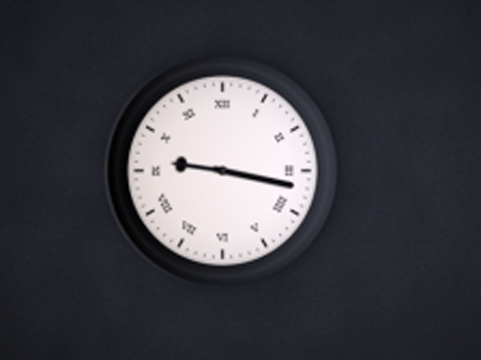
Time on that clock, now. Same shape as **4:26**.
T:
**9:17**
